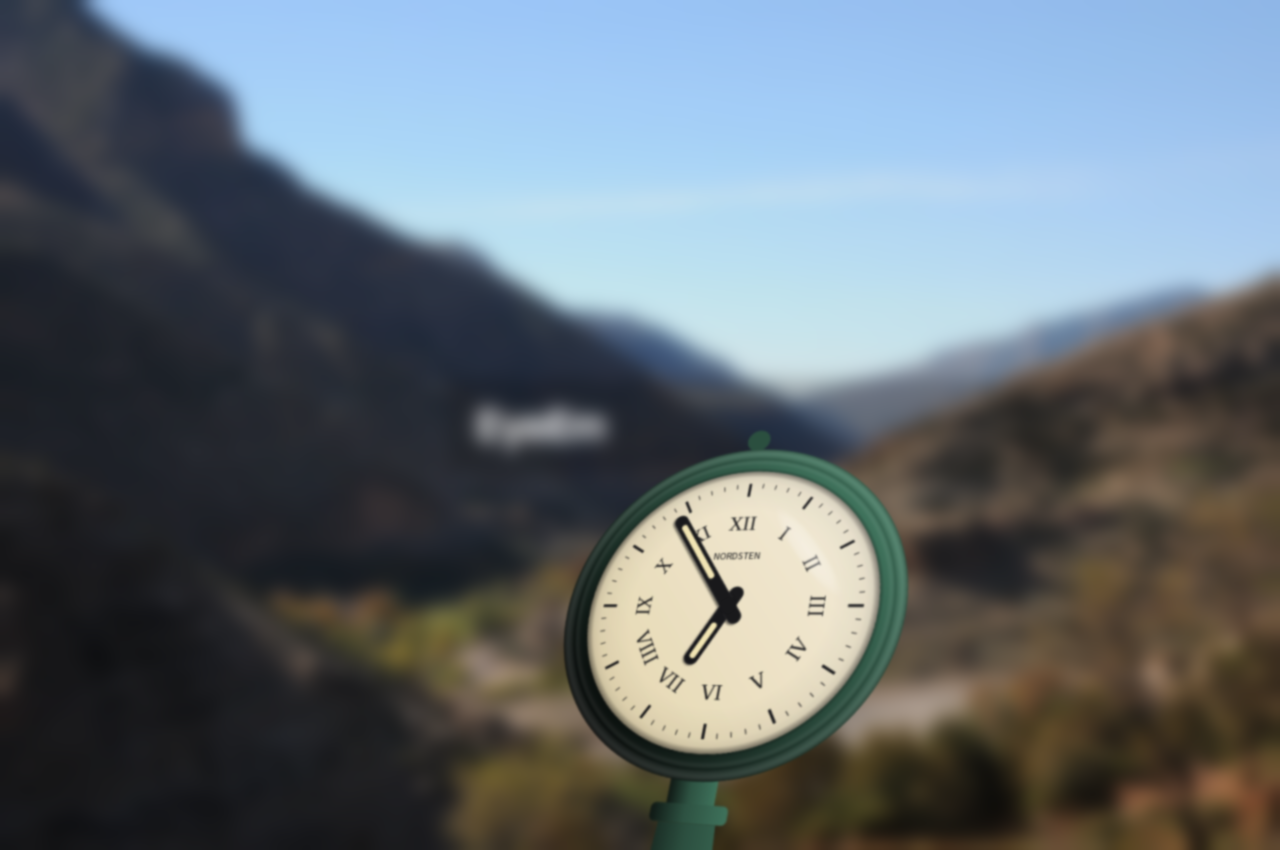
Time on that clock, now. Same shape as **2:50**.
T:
**6:54**
